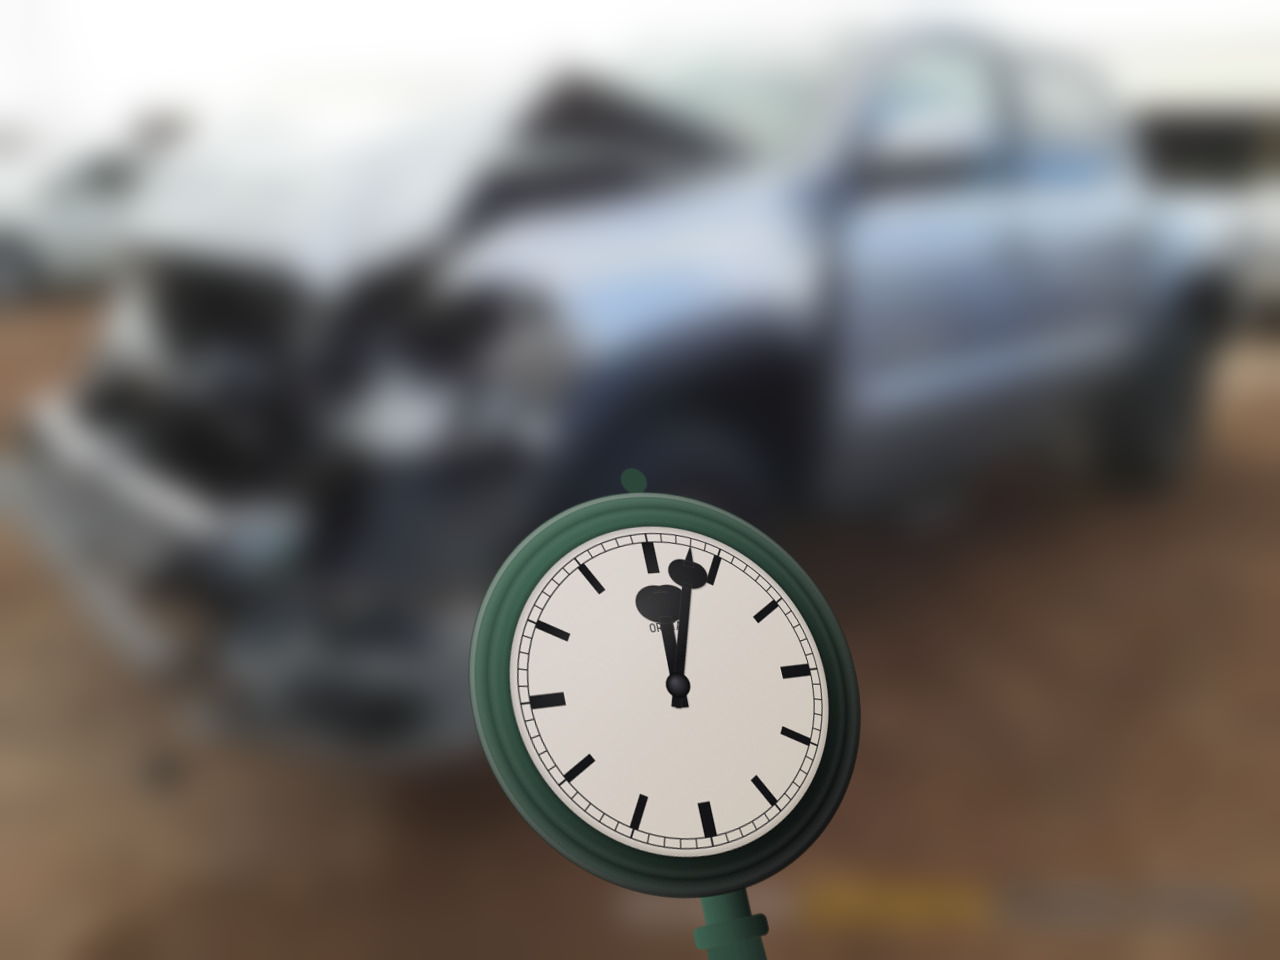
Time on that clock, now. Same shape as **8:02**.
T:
**12:03**
